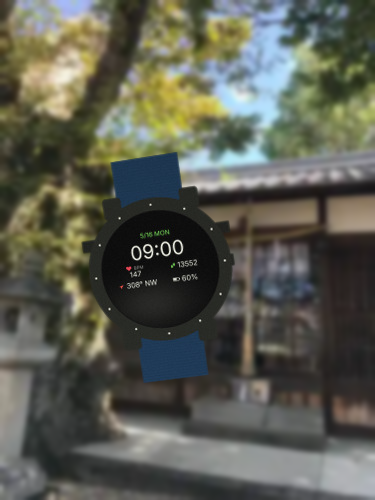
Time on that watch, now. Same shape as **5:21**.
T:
**9:00**
